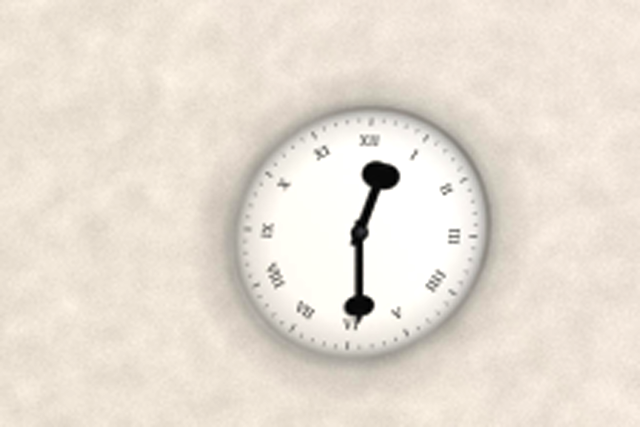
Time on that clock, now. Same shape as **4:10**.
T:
**12:29**
